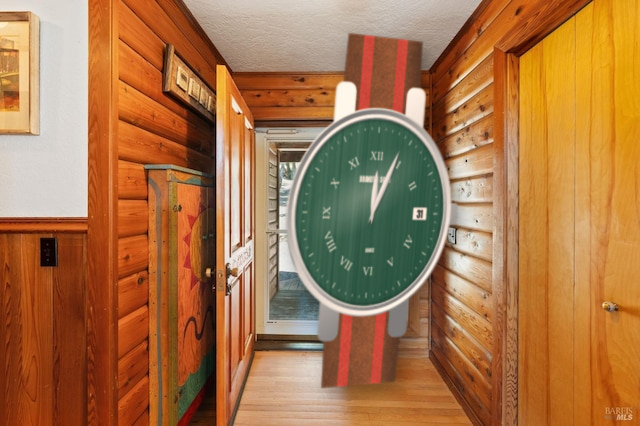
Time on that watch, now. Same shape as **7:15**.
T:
**12:04**
